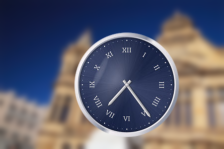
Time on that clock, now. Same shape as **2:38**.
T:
**7:24**
